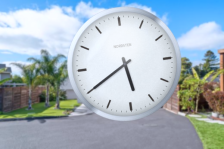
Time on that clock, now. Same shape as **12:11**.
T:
**5:40**
